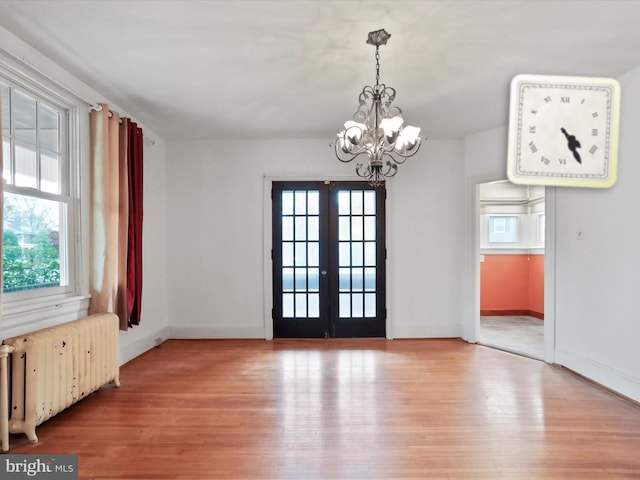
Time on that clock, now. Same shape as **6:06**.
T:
**4:25**
